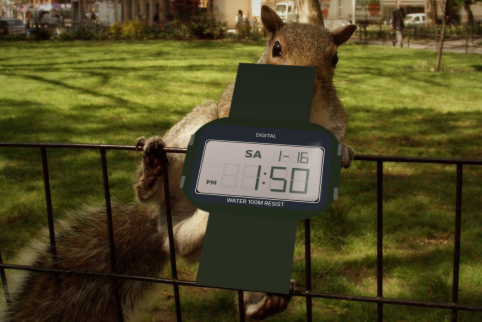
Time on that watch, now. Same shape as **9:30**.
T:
**1:50**
